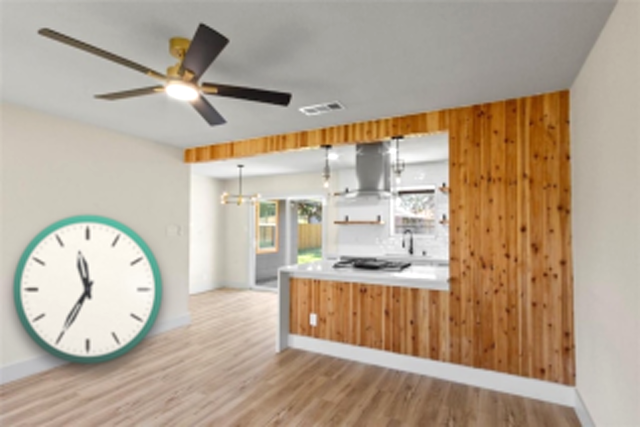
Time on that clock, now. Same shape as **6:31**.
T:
**11:35**
